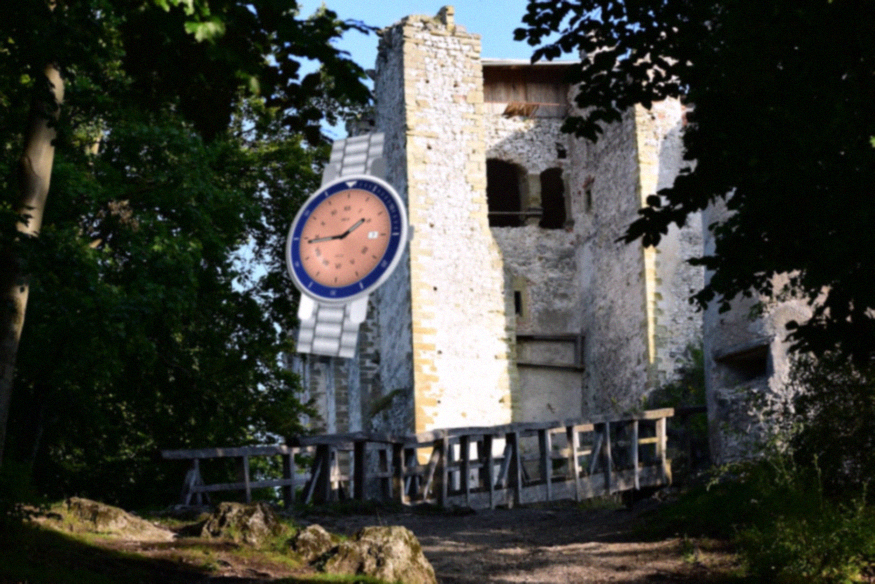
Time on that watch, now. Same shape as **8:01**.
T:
**1:44**
